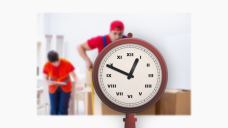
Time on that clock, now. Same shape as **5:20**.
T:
**12:49**
